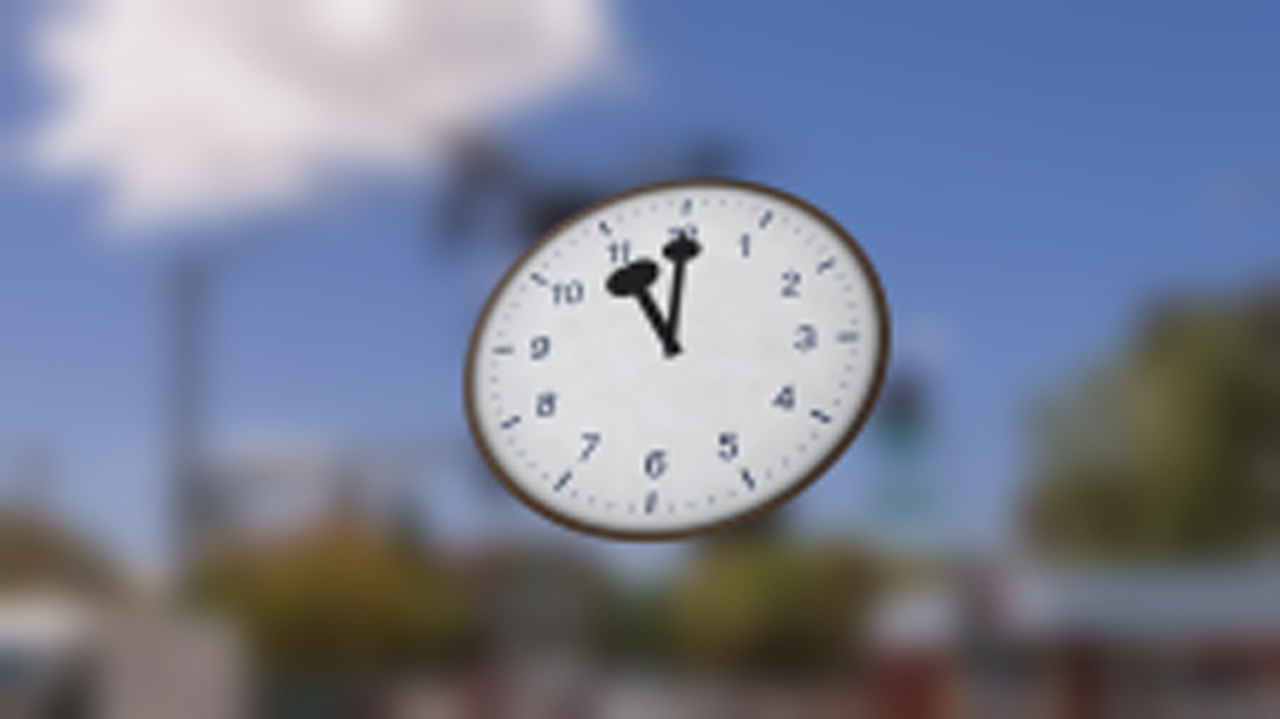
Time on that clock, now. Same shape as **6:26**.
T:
**11:00**
